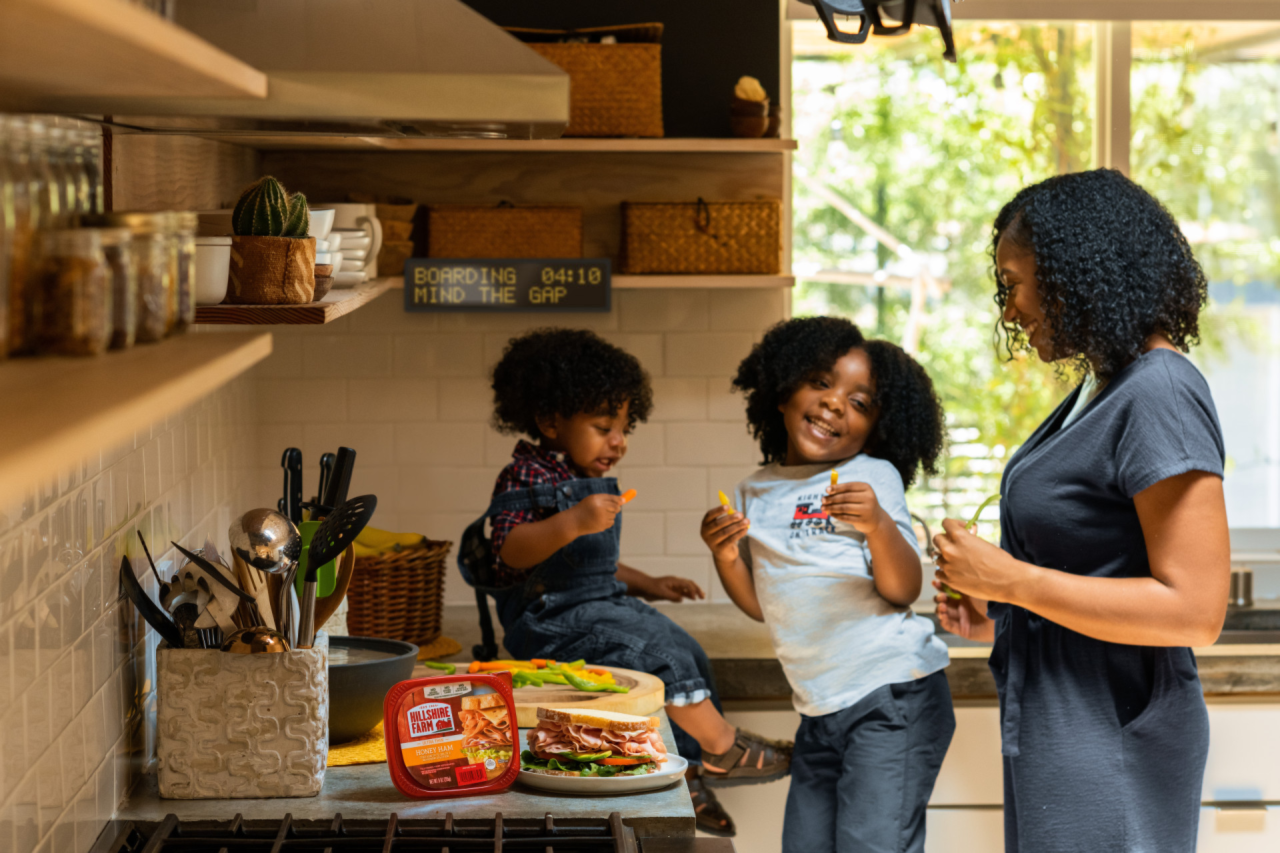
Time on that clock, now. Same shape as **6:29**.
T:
**4:10**
